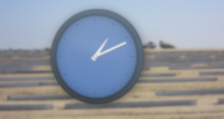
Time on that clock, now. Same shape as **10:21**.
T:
**1:11**
